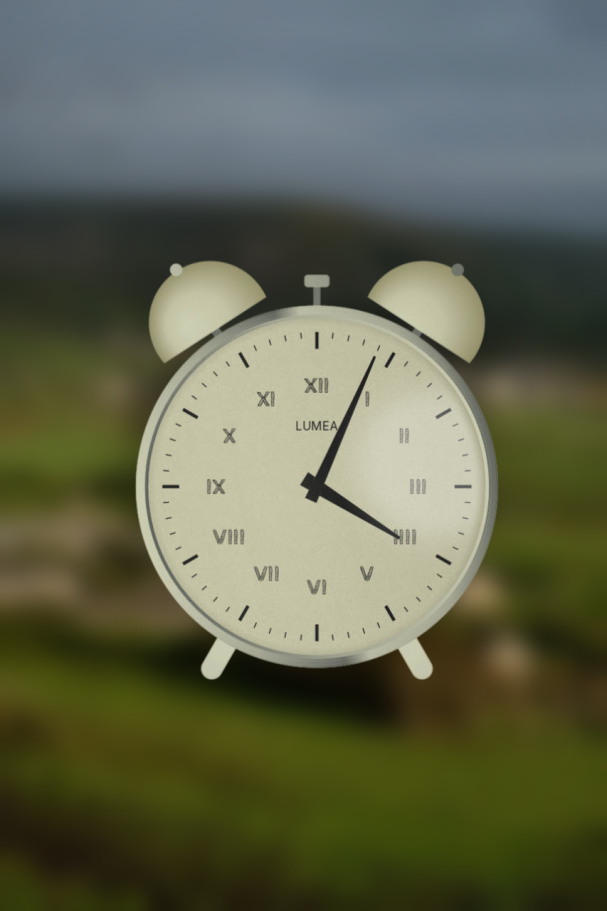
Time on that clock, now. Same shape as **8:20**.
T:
**4:04**
